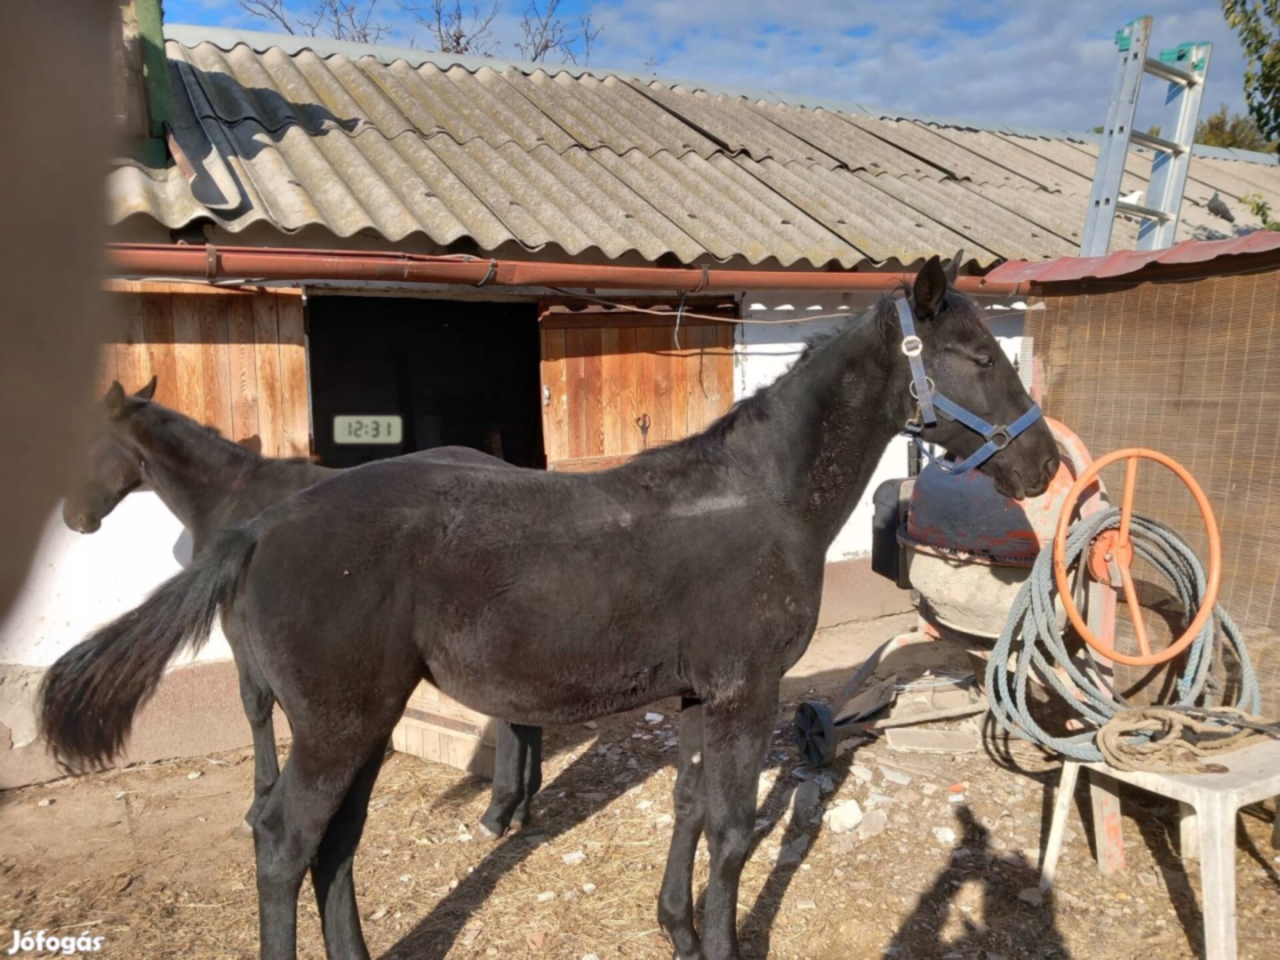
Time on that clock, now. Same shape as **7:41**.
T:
**12:31**
